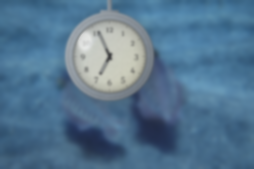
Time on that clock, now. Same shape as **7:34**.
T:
**6:56**
